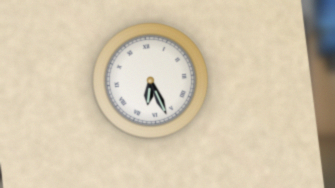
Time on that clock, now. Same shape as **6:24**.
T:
**6:27**
